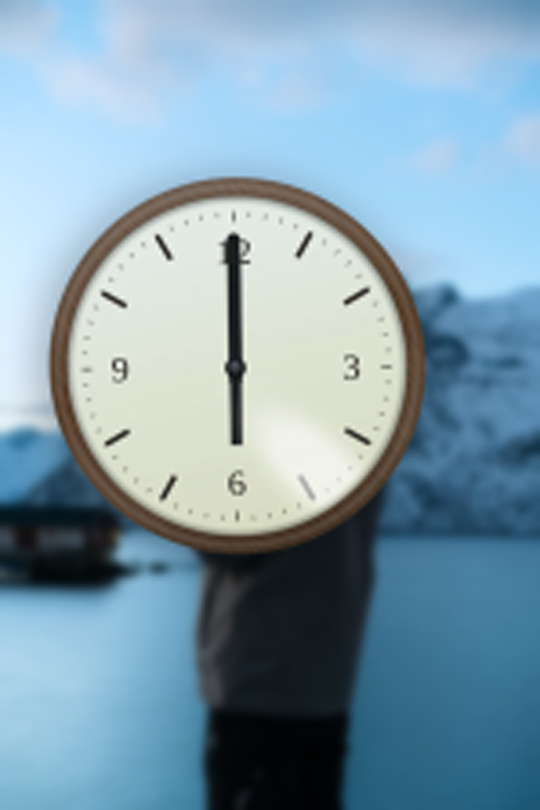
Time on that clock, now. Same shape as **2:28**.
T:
**6:00**
